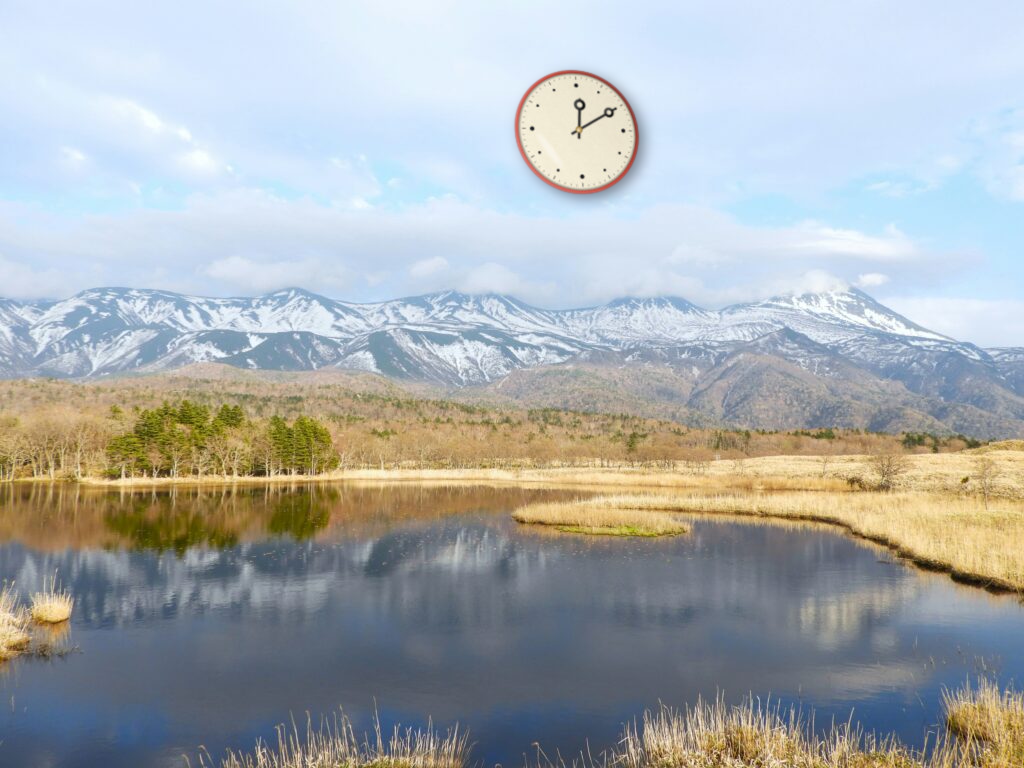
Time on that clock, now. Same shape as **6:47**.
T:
**12:10**
